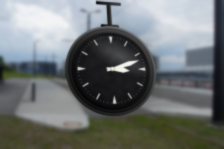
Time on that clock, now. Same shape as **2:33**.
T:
**3:12**
